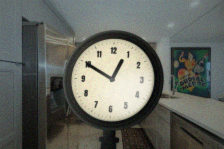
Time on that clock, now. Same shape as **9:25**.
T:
**12:50**
